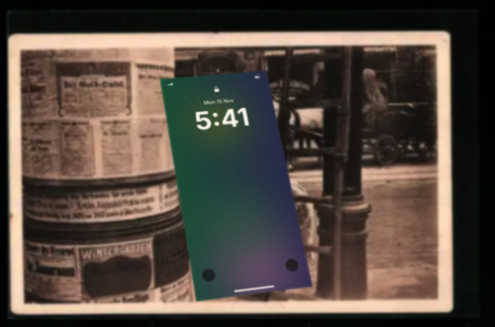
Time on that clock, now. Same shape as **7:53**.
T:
**5:41**
